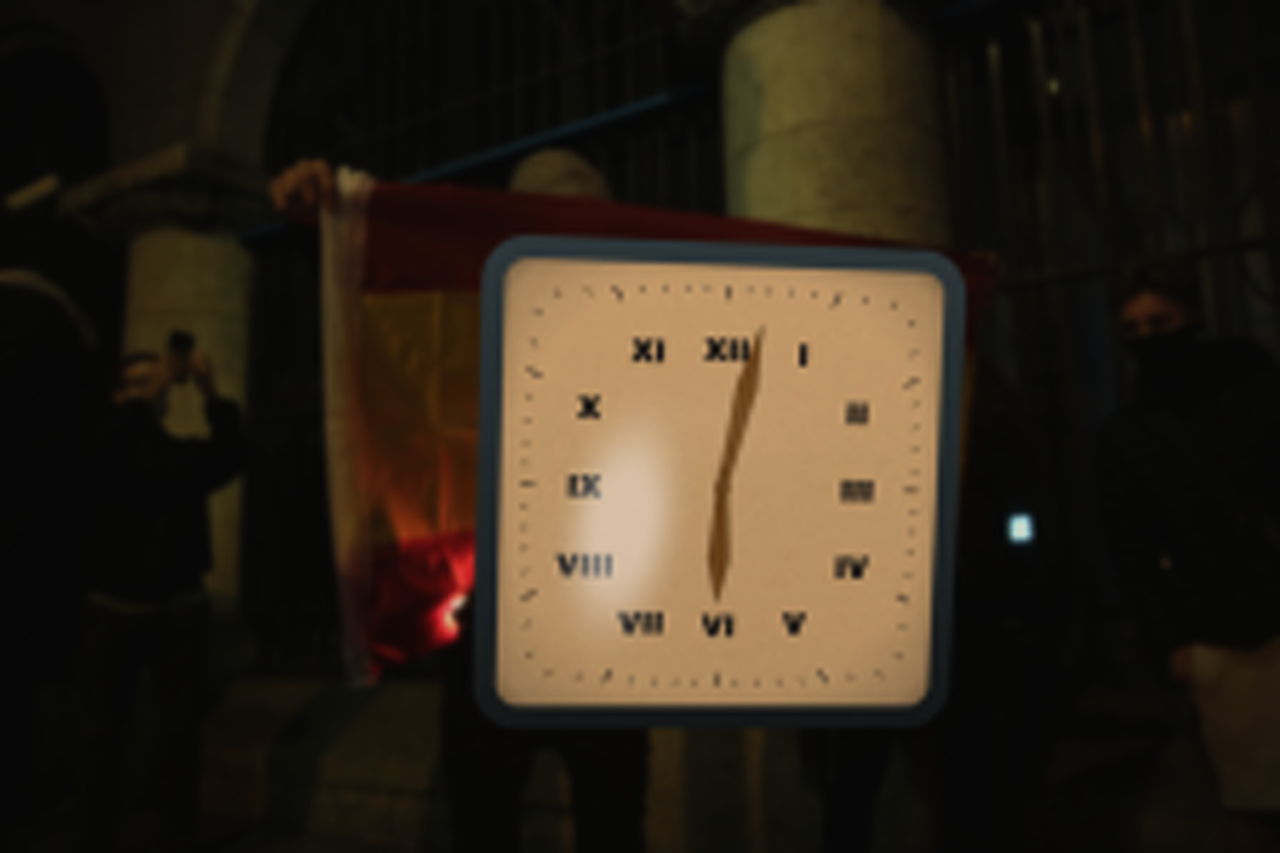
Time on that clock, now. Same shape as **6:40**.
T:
**6:02**
